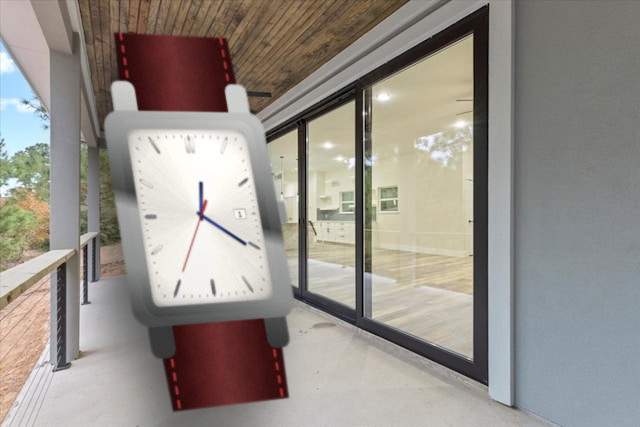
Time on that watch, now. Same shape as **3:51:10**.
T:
**12:20:35**
